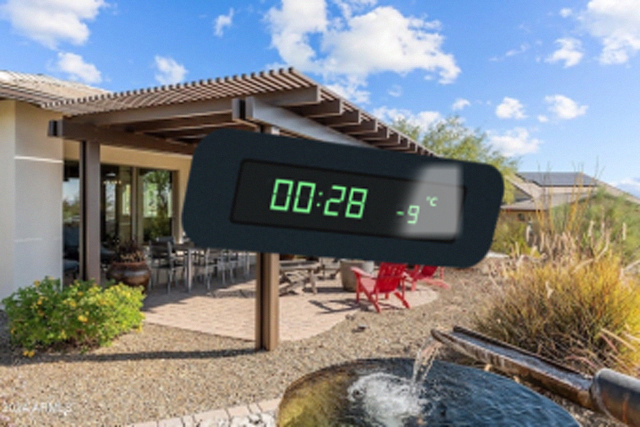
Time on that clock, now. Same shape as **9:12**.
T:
**0:28**
